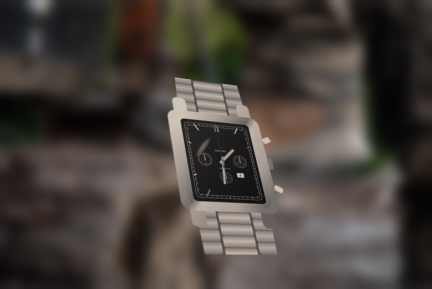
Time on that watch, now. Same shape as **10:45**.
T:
**1:31**
